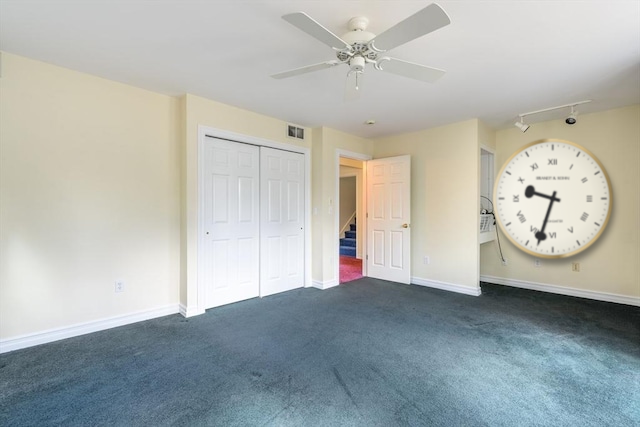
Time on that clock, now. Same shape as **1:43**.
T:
**9:33**
